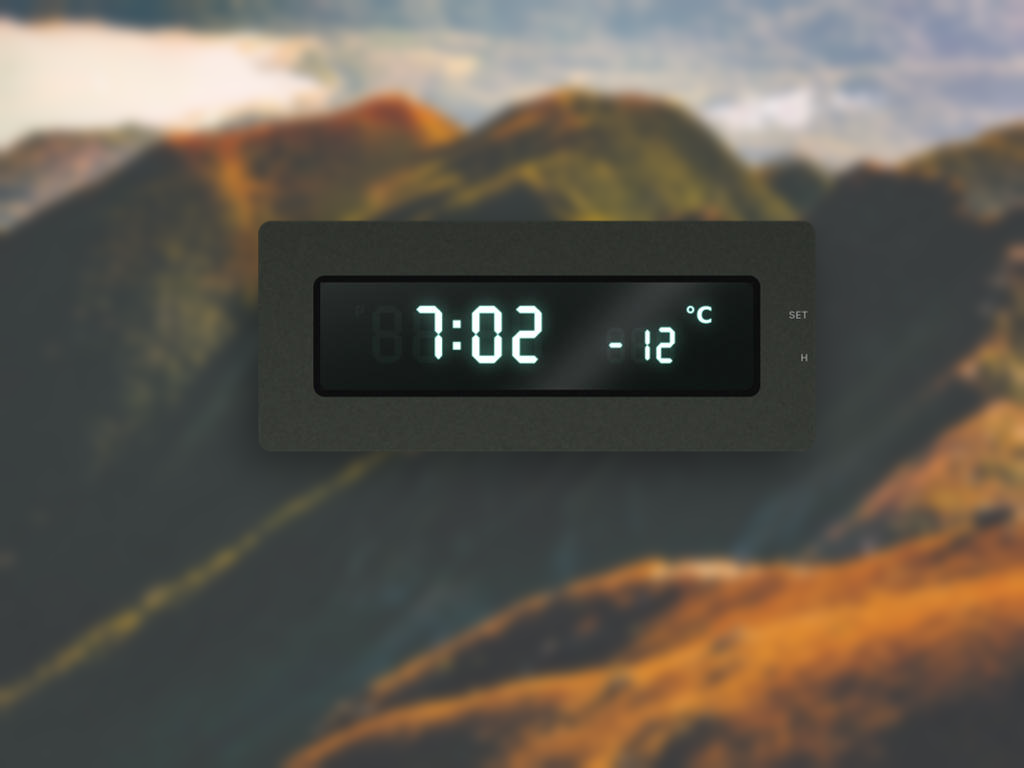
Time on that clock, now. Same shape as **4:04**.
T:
**7:02**
